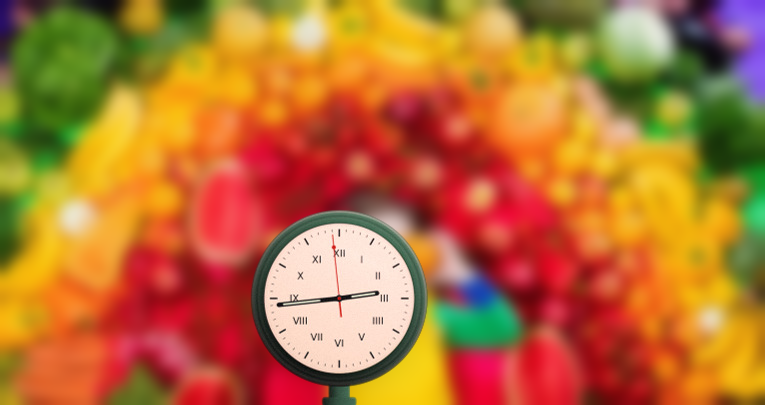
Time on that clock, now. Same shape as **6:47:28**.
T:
**2:43:59**
